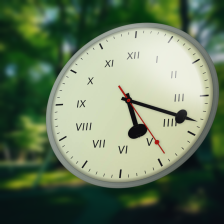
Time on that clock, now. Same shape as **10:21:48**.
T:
**5:18:24**
